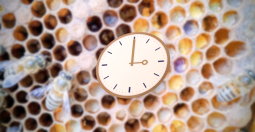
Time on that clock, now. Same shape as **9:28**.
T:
**3:00**
